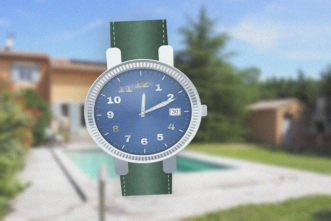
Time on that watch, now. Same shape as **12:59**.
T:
**12:11**
